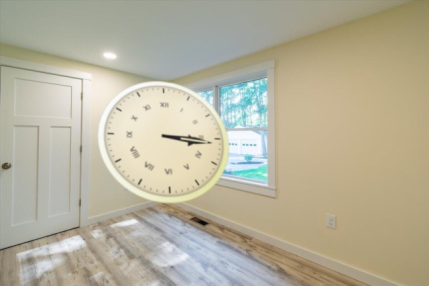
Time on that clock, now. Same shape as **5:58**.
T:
**3:16**
